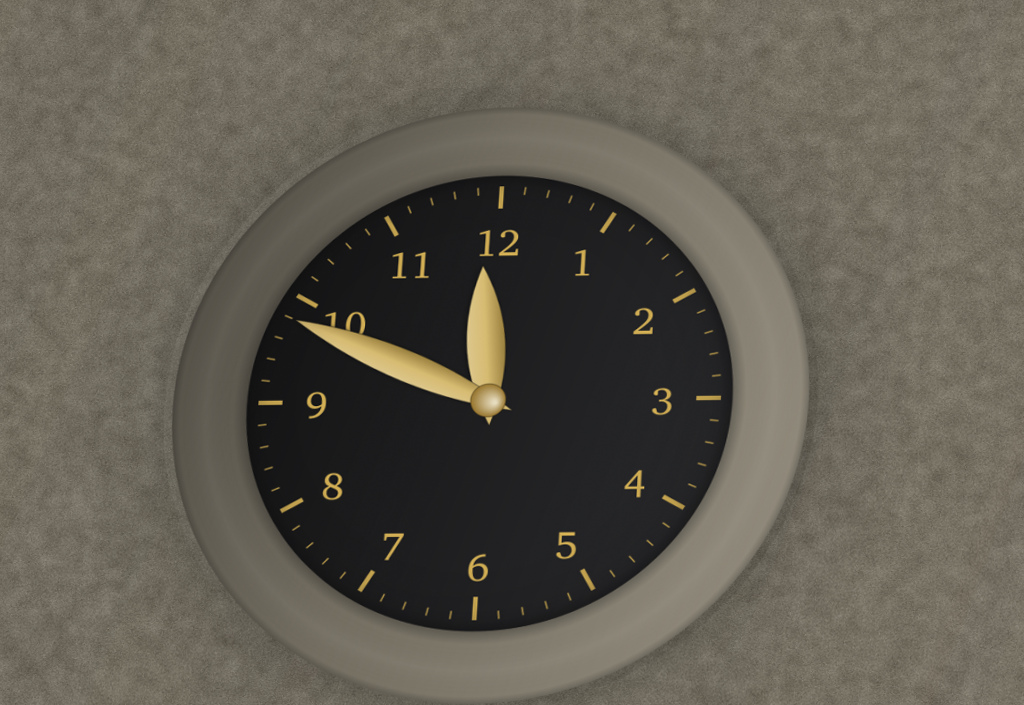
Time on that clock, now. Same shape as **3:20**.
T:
**11:49**
